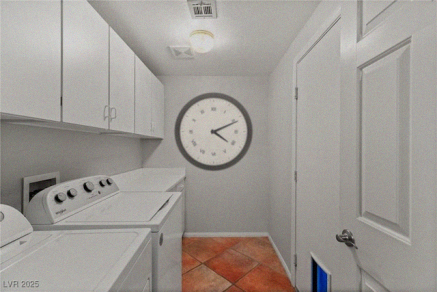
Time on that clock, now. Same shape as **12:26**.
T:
**4:11**
